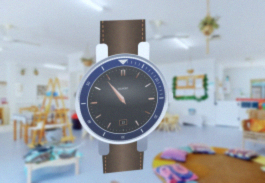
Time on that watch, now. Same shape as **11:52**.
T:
**10:54**
